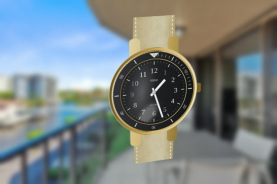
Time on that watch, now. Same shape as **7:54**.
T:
**1:27**
